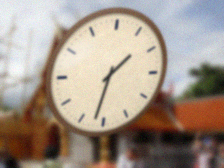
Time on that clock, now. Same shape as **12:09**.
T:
**1:32**
